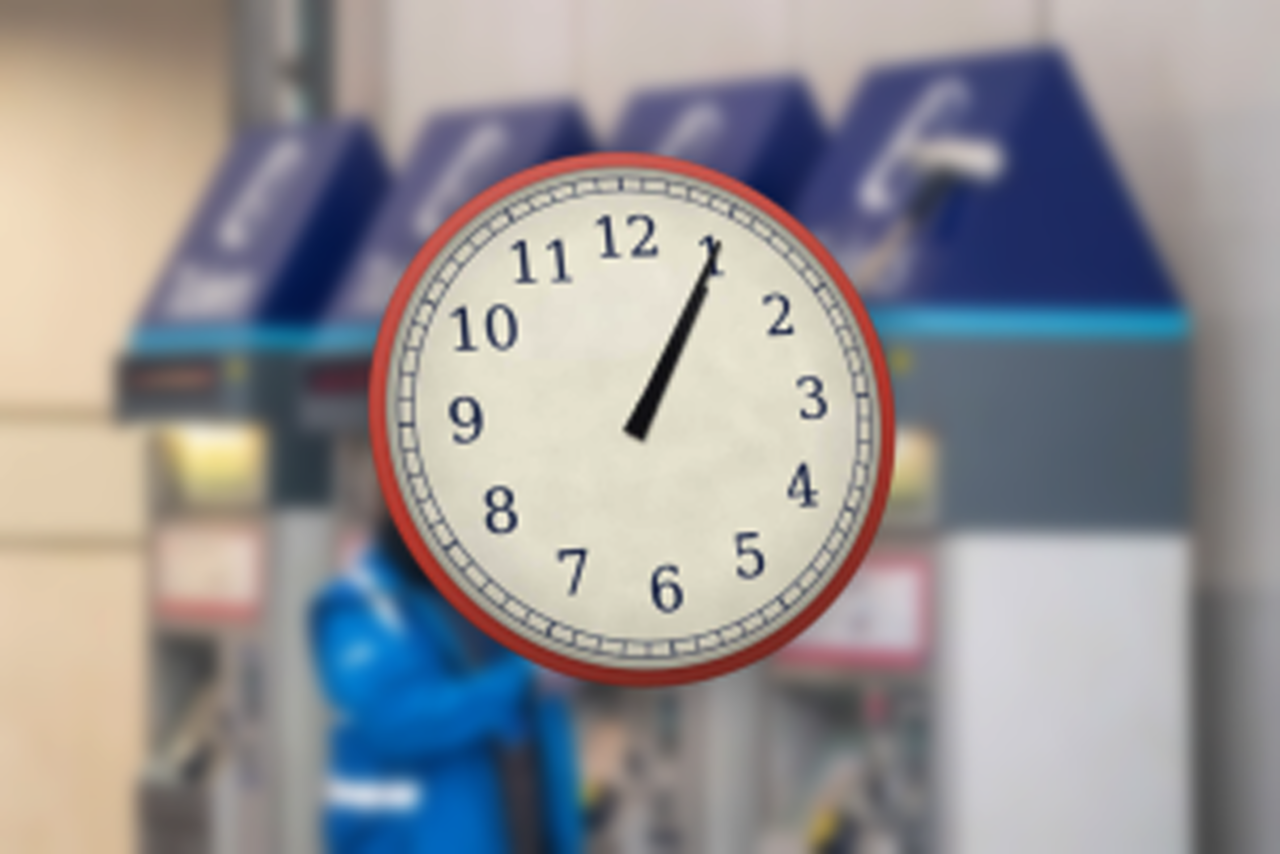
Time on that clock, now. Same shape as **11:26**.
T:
**1:05**
